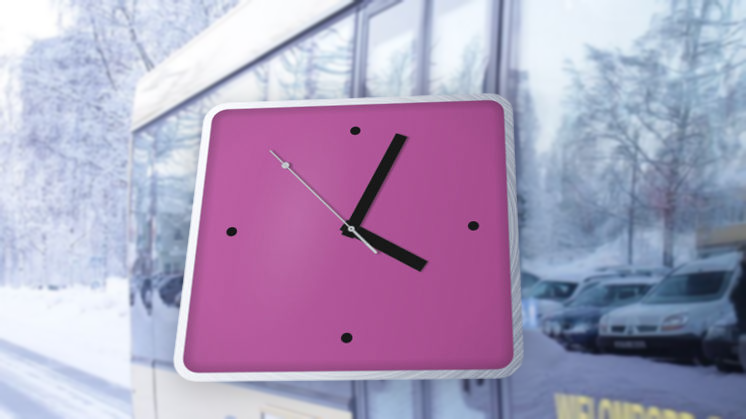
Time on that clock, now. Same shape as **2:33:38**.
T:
**4:03:53**
